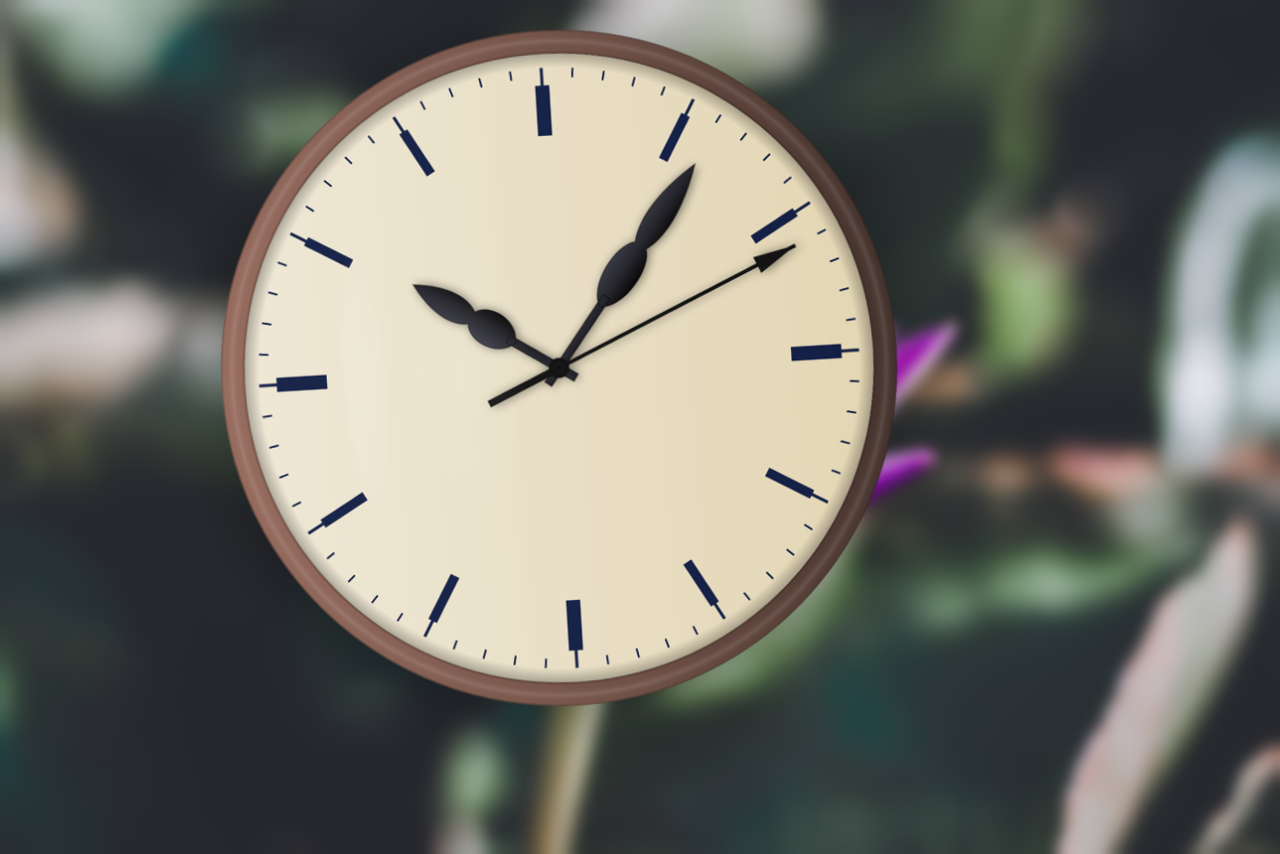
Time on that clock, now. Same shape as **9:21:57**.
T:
**10:06:11**
